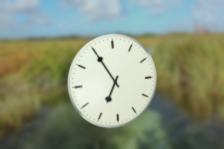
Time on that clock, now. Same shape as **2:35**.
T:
**6:55**
